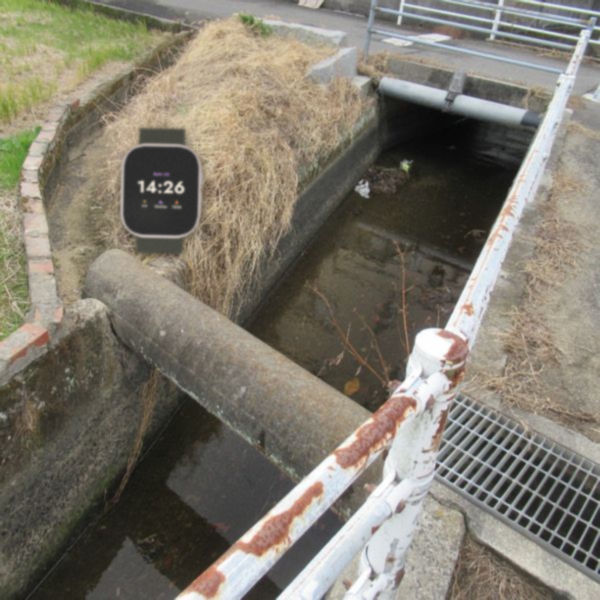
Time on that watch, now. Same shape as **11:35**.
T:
**14:26**
